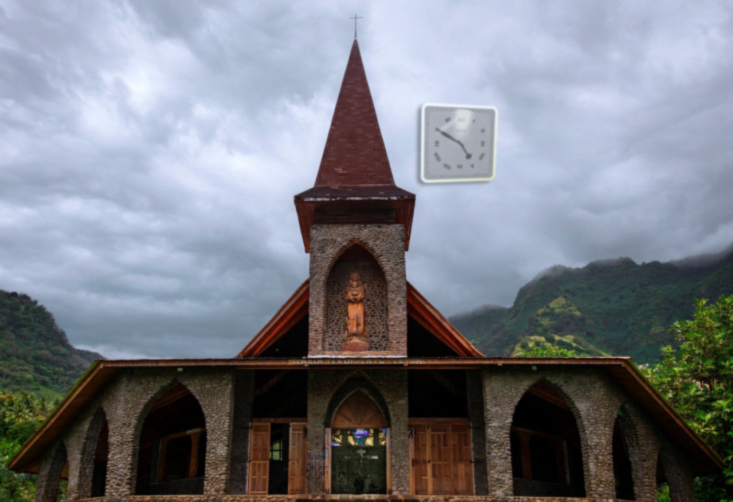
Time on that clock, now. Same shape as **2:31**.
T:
**4:50**
